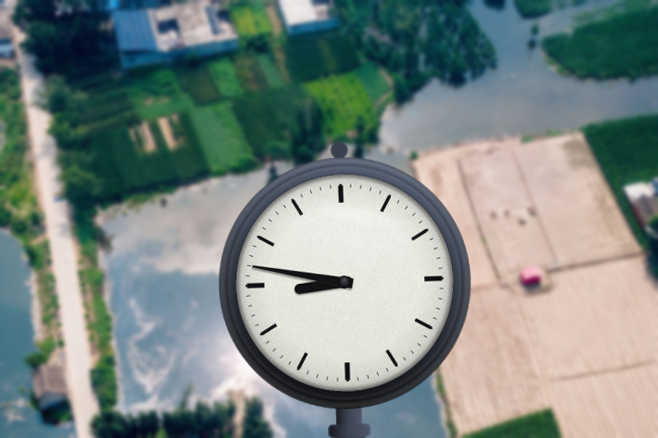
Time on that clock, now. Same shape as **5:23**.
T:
**8:47**
